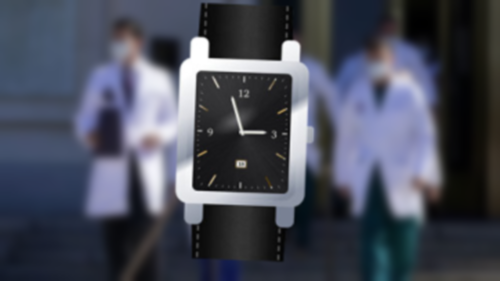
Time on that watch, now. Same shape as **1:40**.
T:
**2:57**
